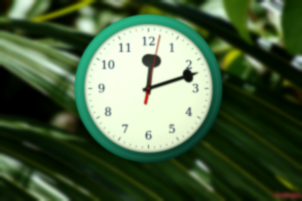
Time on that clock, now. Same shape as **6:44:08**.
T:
**12:12:02**
